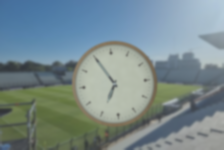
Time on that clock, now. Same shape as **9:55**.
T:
**6:55**
